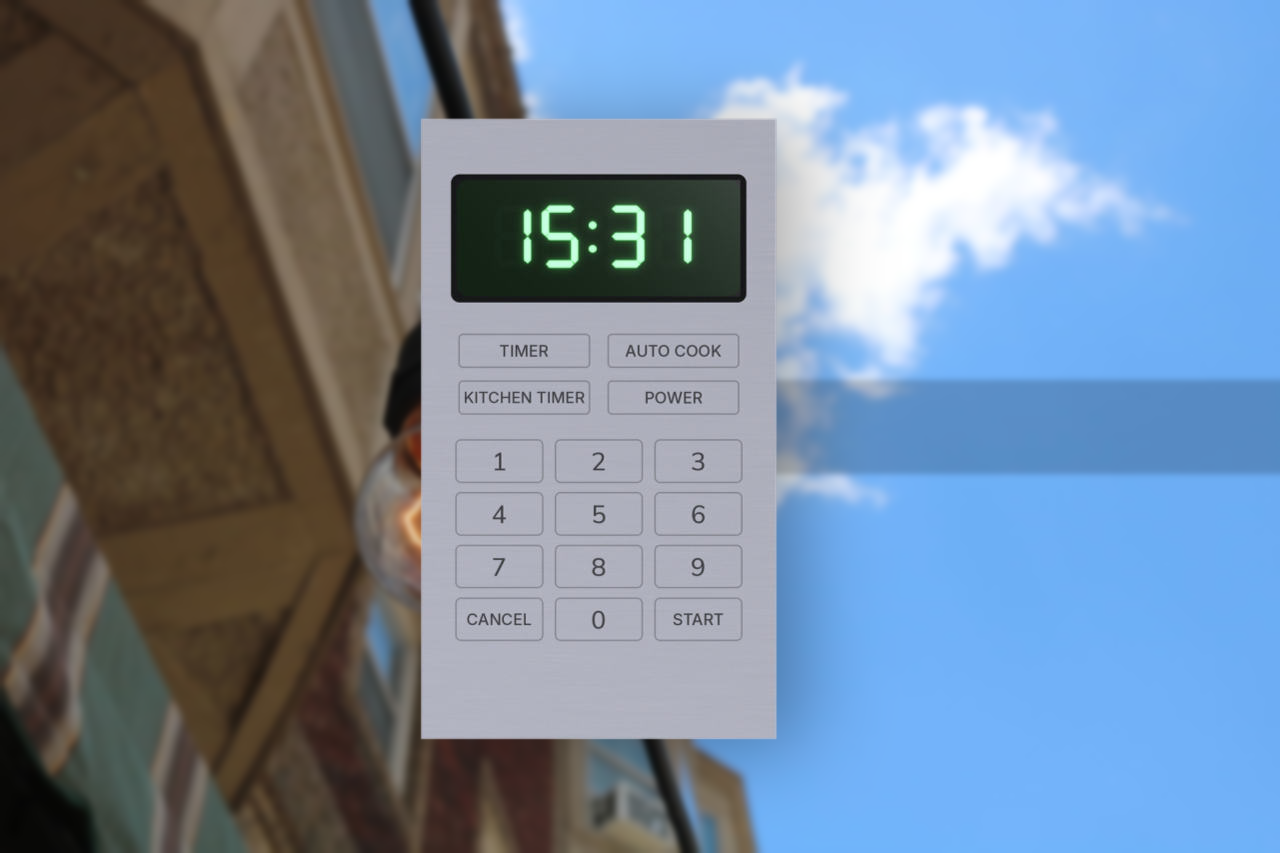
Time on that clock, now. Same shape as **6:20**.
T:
**15:31**
